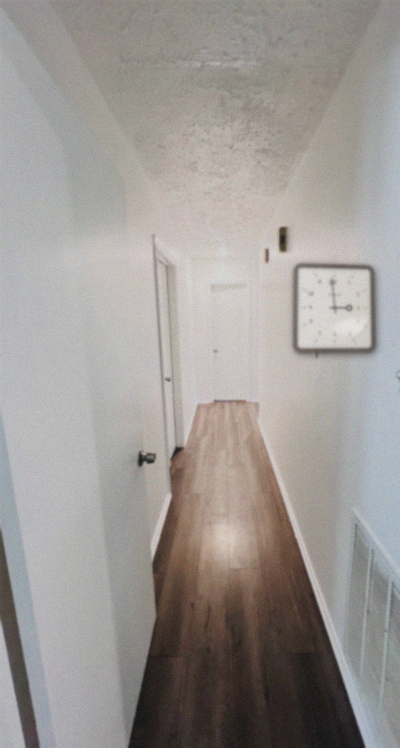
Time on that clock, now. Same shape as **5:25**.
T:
**2:59**
